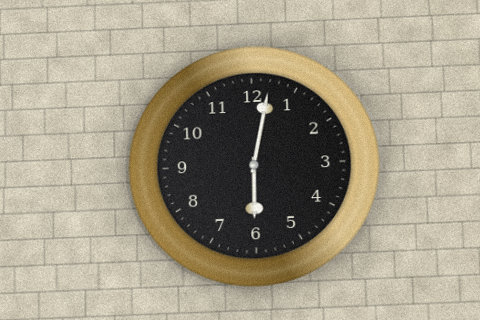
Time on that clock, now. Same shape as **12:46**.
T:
**6:02**
